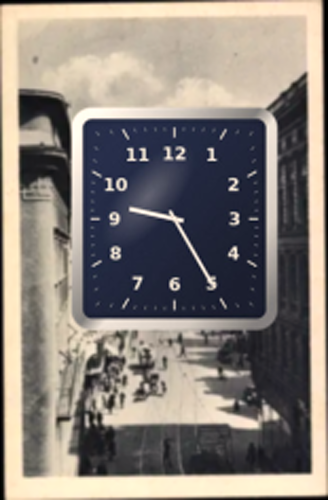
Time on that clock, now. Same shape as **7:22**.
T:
**9:25**
